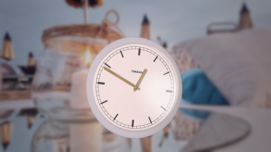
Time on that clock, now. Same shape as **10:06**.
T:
**12:49**
